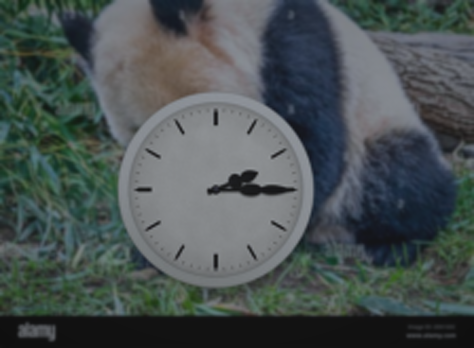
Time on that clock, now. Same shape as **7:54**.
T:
**2:15**
